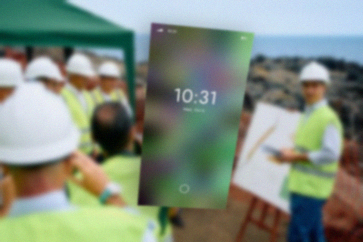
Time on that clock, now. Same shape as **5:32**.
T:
**10:31**
